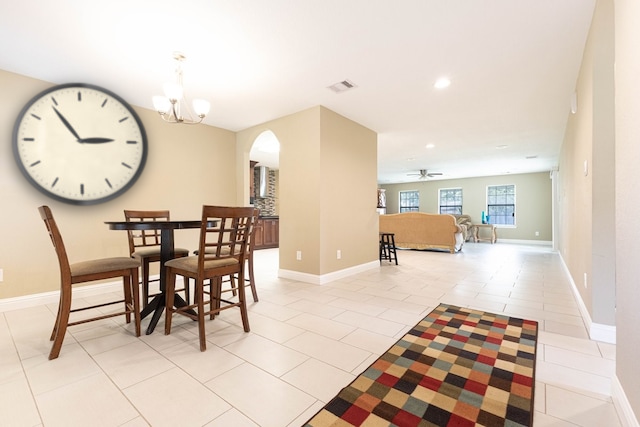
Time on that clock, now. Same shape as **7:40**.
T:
**2:54**
